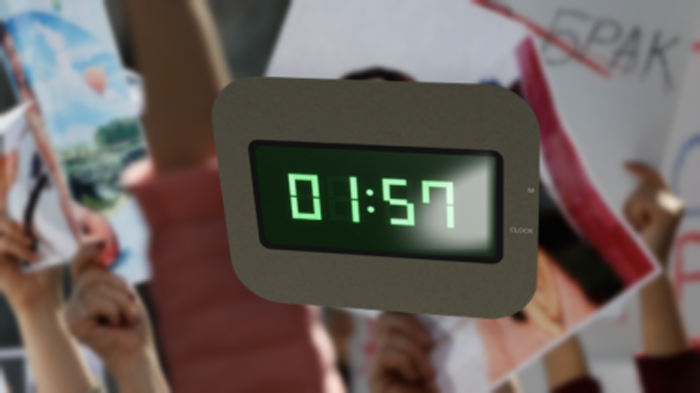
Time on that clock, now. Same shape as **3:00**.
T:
**1:57**
